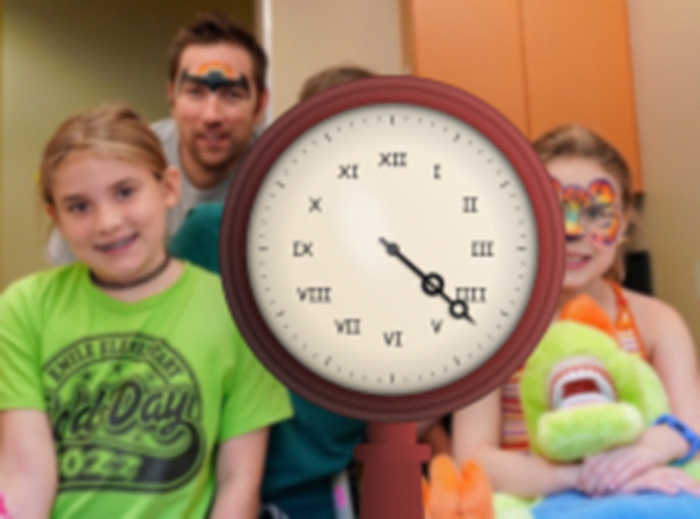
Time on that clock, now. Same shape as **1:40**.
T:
**4:22**
